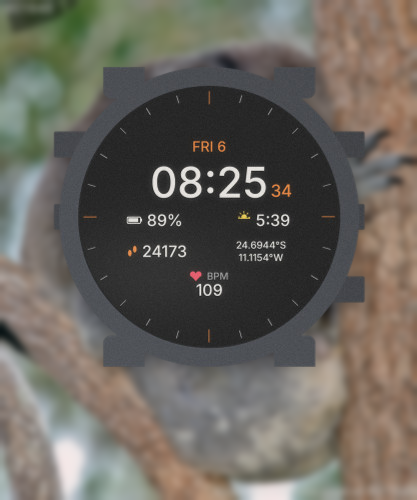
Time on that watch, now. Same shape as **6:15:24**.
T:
**8:25:34**
